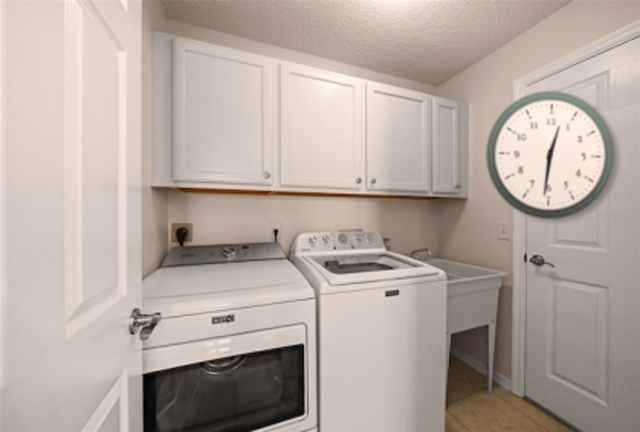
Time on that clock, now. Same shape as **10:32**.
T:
**12:31**
